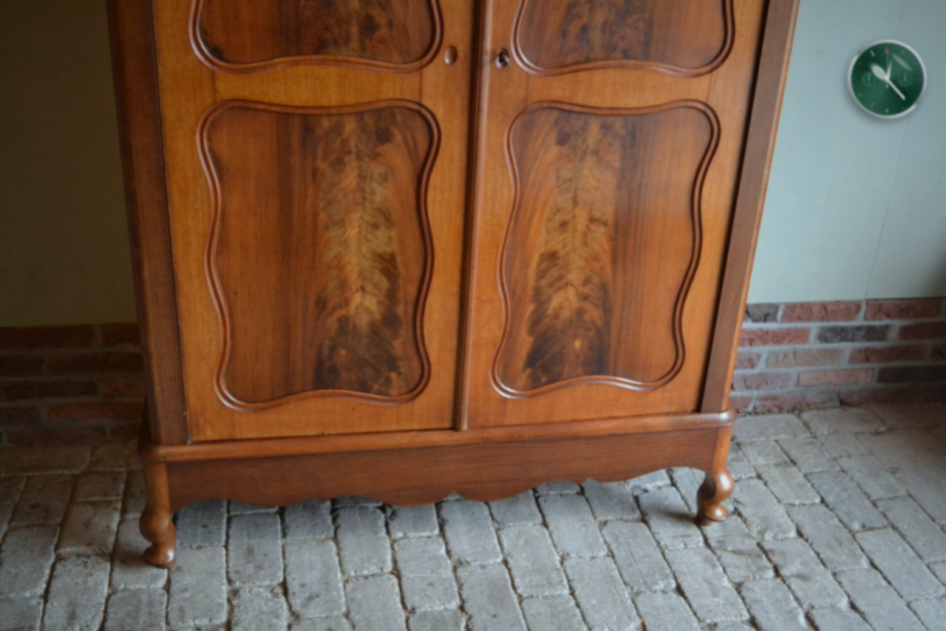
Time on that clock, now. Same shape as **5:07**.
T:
**12:23**
